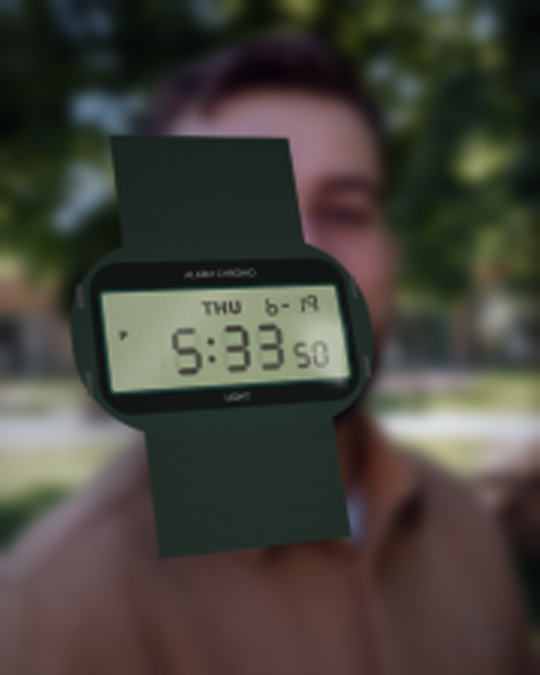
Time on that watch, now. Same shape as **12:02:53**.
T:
**5:33:50**
